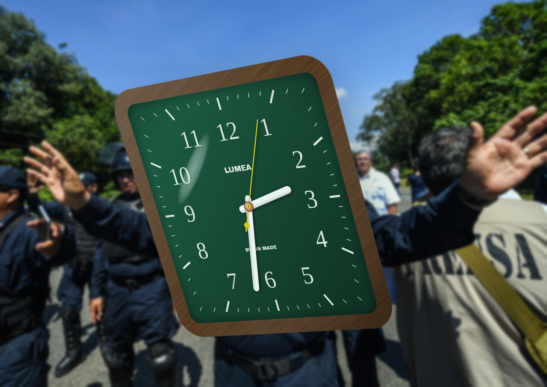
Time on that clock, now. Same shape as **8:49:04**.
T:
**2:32:04**
